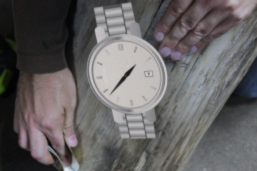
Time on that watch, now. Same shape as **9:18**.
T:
**1:38**
